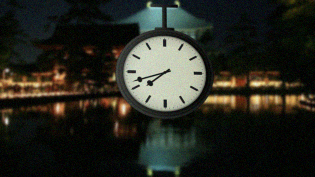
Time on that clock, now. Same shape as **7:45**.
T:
**7:42**
